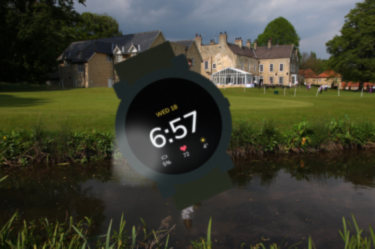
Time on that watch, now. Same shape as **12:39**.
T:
**6:57**
